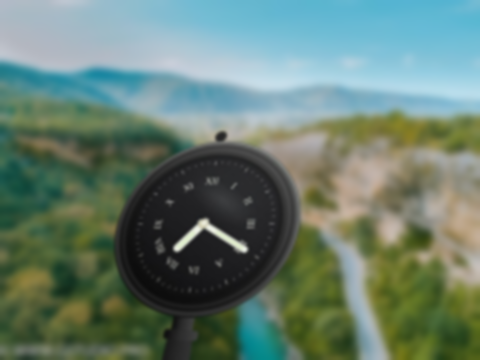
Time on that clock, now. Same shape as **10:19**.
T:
**7:20**
